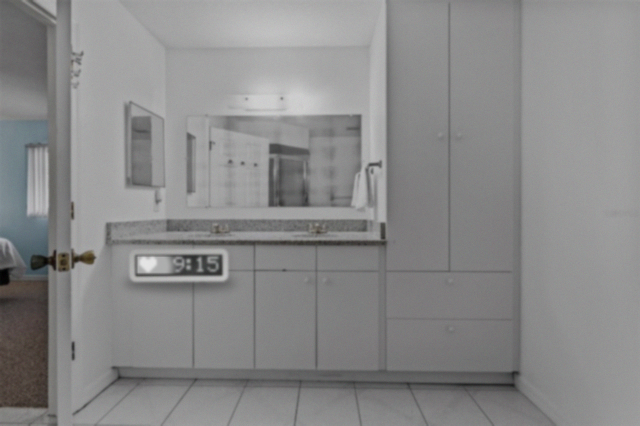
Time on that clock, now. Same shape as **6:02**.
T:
**9:15**
